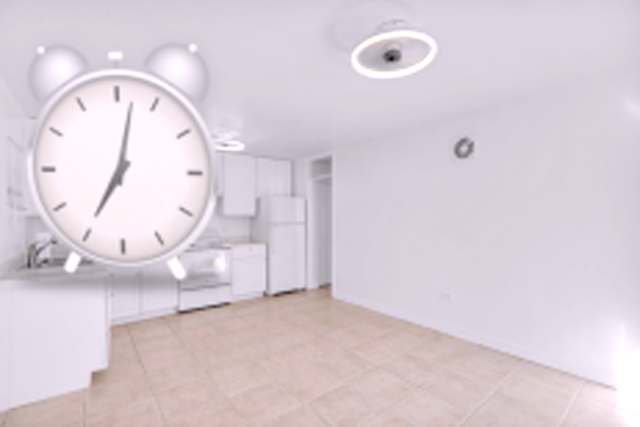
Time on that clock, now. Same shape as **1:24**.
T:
**7:02**
